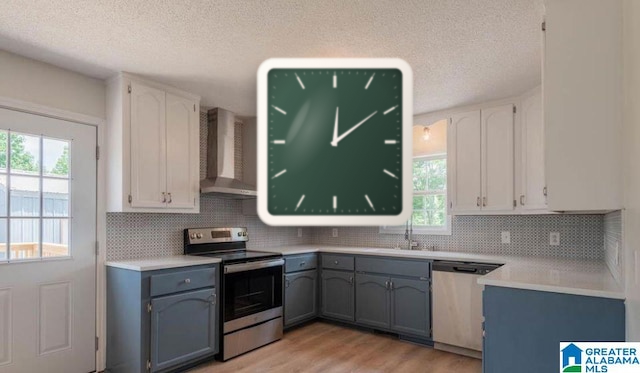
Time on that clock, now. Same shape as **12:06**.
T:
**12:09**
